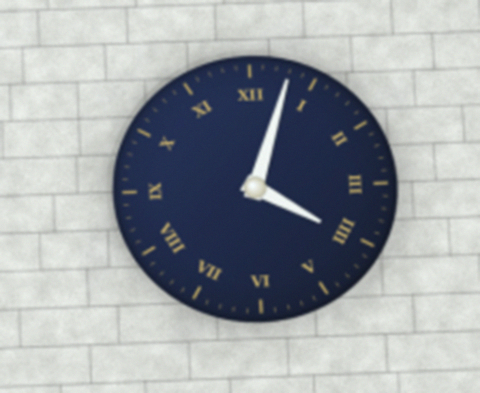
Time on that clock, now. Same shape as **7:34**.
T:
**4:03**
